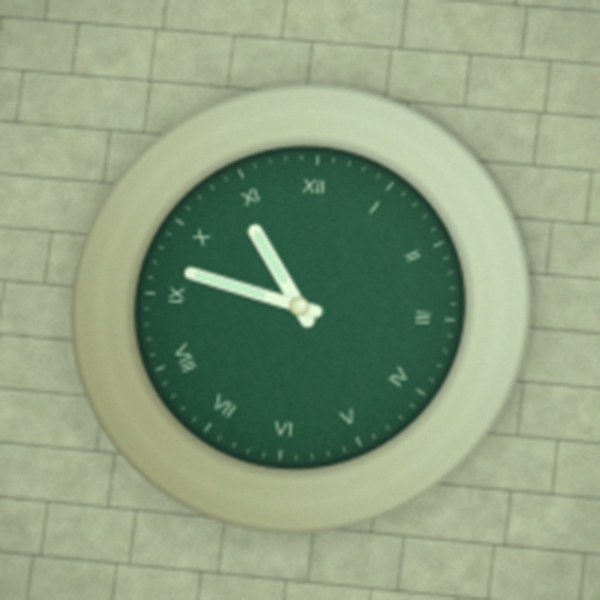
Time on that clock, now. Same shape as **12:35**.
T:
**10:47**
